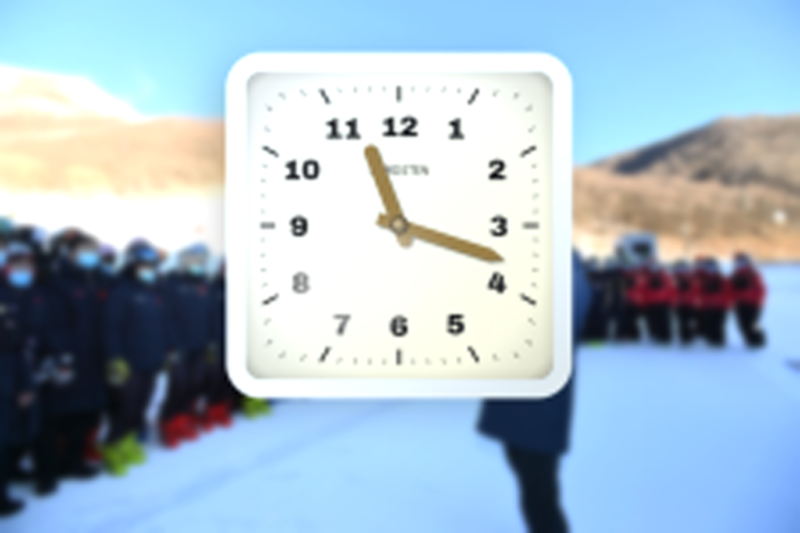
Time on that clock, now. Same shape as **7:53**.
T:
**11:18**
